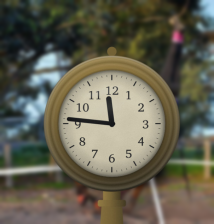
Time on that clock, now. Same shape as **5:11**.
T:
**11:46**
